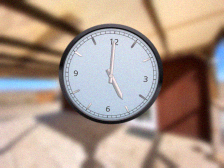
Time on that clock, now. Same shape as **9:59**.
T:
**5:00**
